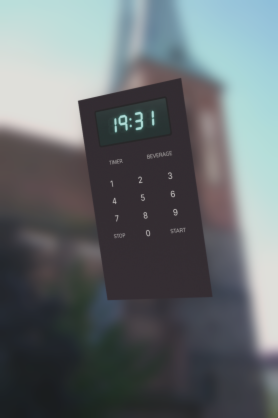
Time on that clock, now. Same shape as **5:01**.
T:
**19:31**
